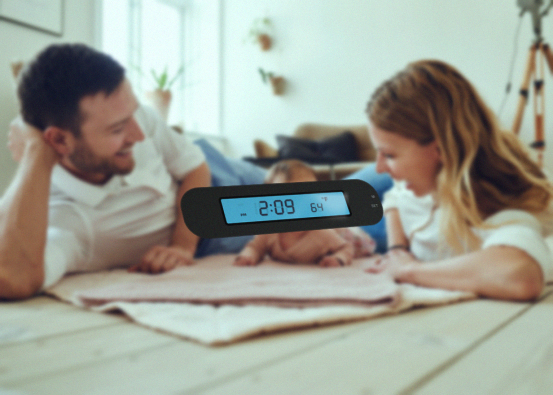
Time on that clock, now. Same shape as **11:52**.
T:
**2:09**
